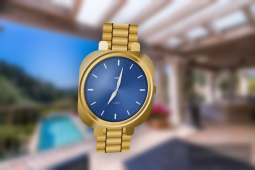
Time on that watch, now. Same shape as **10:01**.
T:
**7:02**
